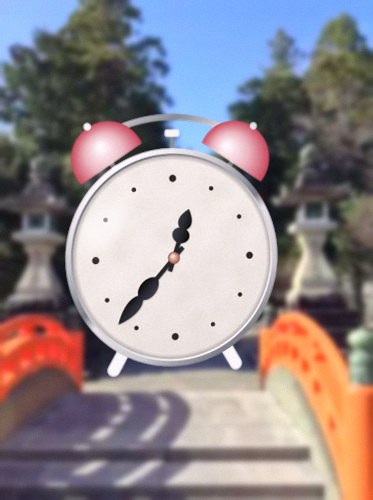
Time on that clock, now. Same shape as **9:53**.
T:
**12:37**
